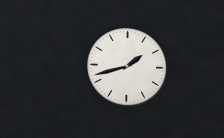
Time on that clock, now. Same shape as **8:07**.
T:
**1:42**
